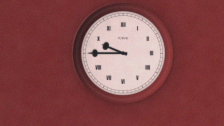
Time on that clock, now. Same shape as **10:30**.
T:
**9:45**
